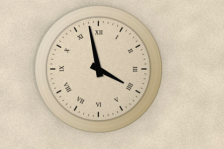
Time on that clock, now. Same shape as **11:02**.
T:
**3:58**
